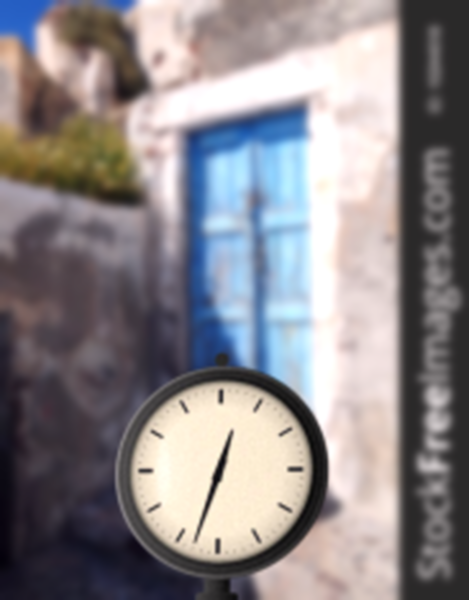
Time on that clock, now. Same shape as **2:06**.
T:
**12:33**
